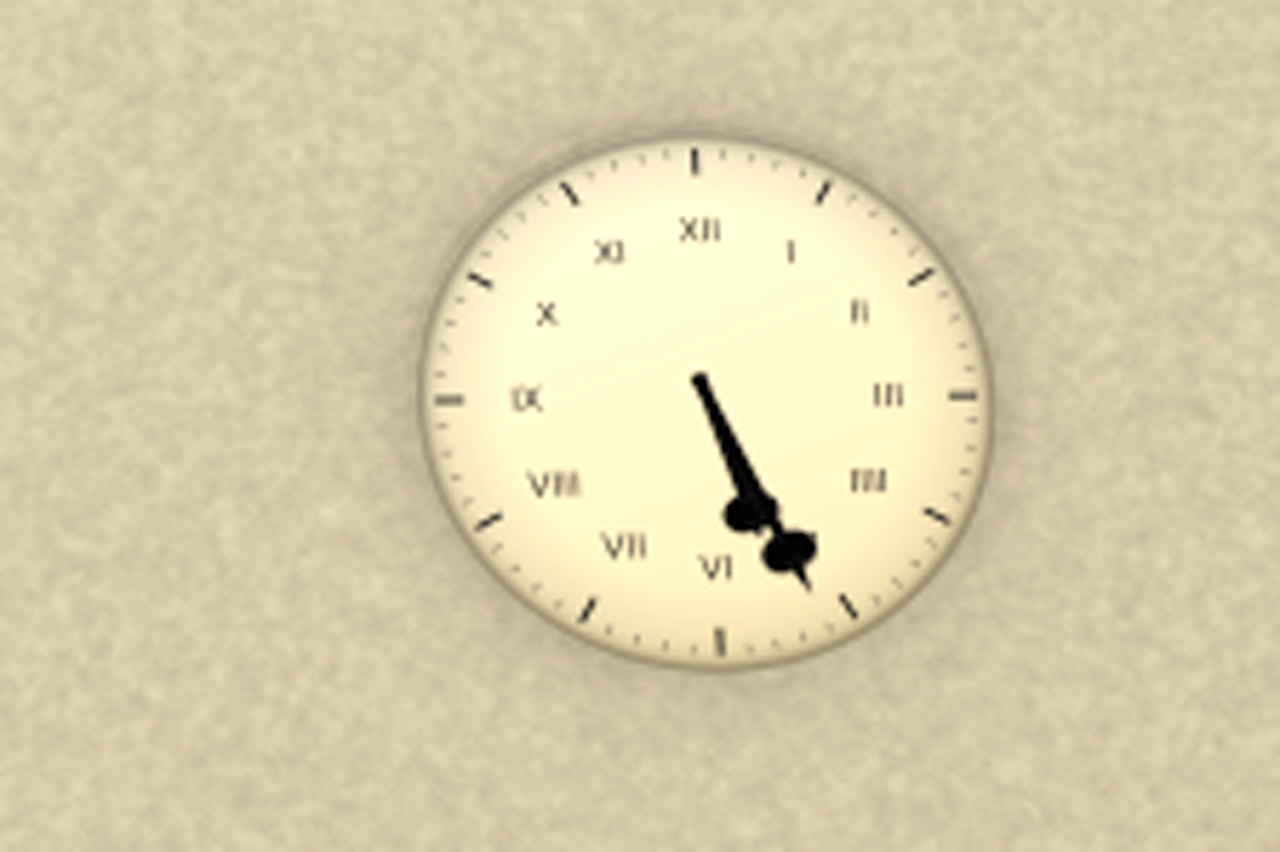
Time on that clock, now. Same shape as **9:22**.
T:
**5:26**
